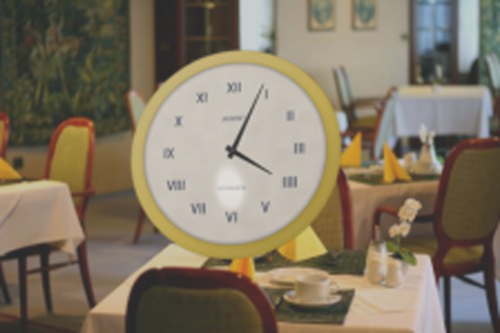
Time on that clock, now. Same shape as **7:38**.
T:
**4:04**
